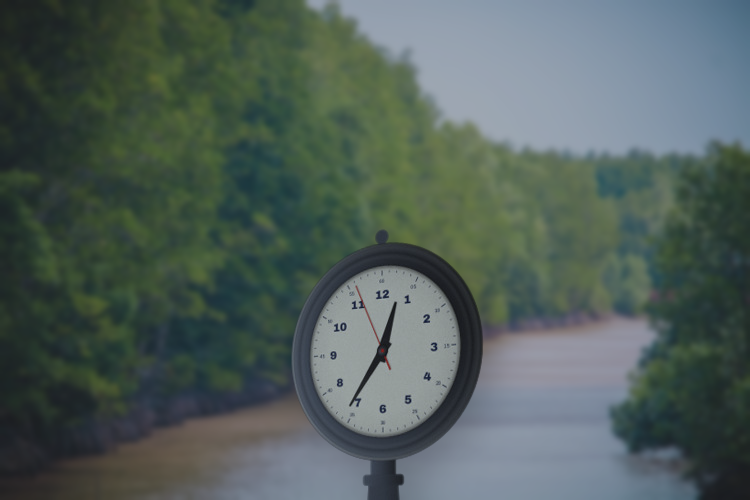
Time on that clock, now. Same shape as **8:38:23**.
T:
**12:35:56**
